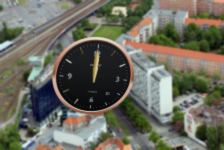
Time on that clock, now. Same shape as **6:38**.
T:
**12:00**
